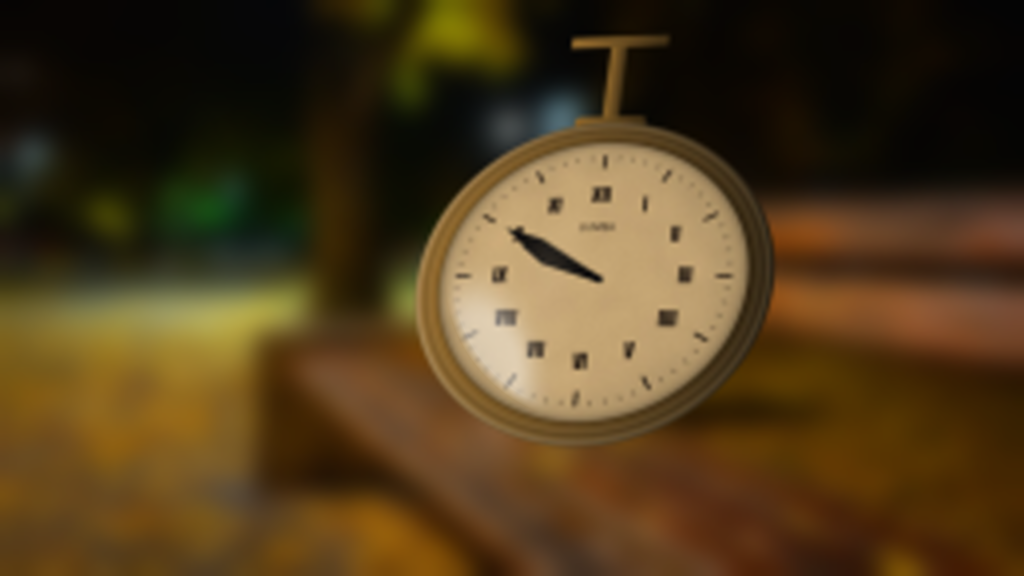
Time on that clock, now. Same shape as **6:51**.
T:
**9:50**
